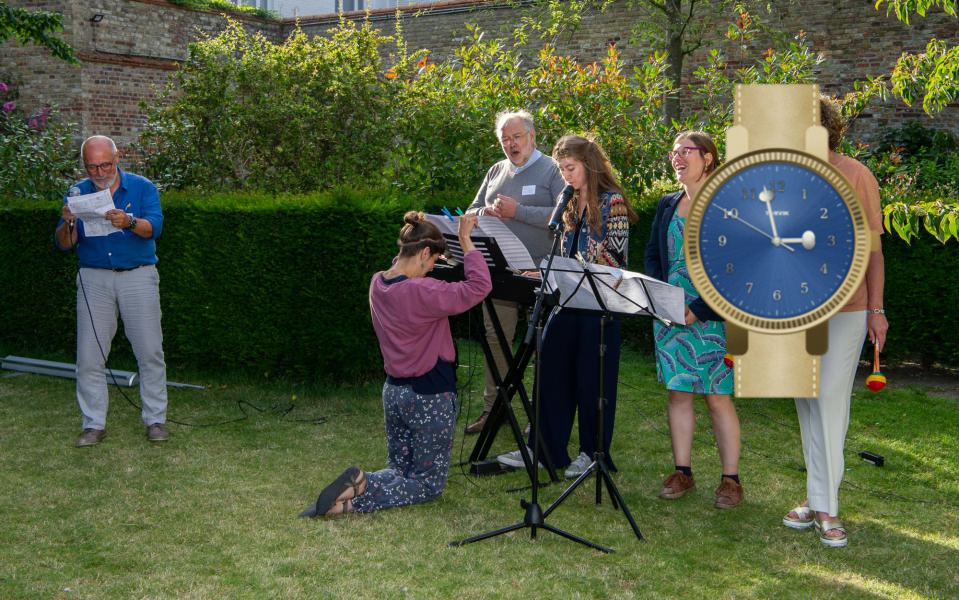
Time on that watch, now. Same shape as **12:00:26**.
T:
**2:57:50**
